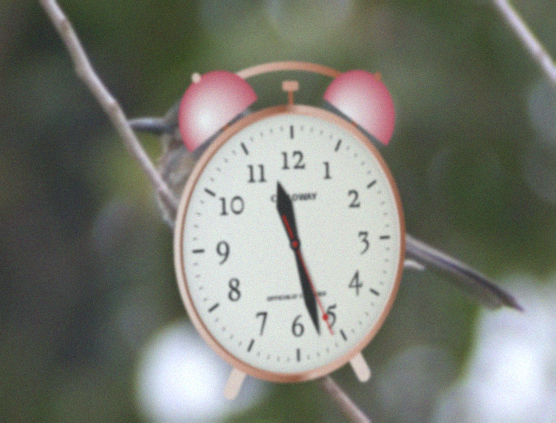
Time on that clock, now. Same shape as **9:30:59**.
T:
**11:27:26**
